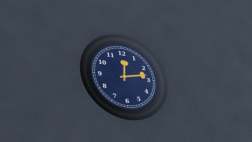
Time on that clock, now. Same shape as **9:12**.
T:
**12:13**
